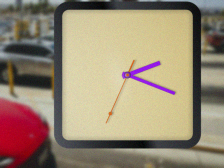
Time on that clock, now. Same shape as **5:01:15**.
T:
**2:18:34**
